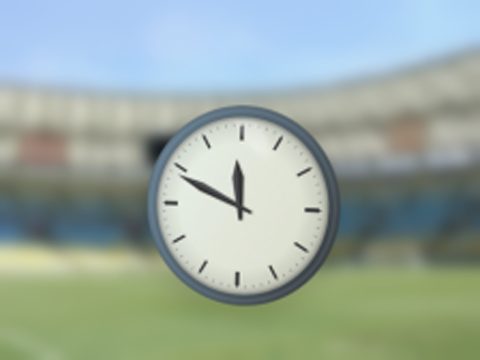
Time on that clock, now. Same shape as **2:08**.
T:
**11:49**
